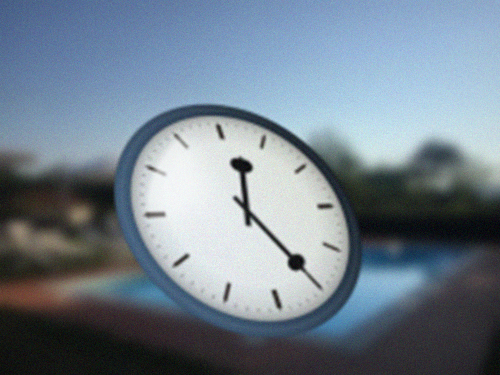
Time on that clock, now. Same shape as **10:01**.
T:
**12:25**
